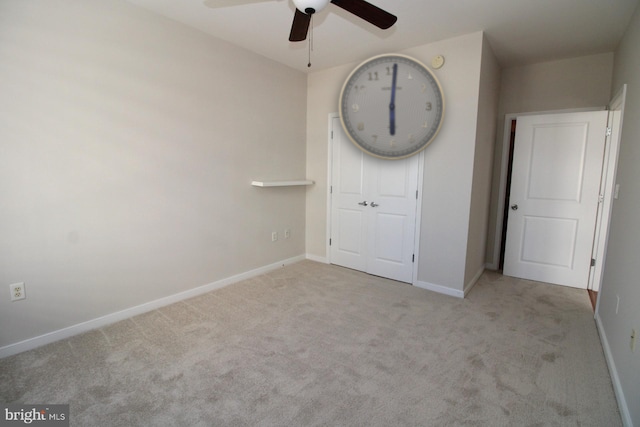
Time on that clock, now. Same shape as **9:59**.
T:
**6:01**
